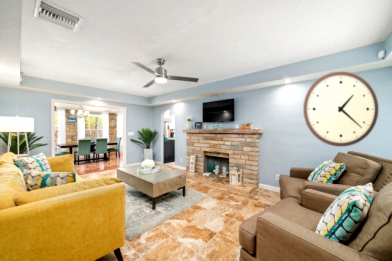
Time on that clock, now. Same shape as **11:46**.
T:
**1:22**
